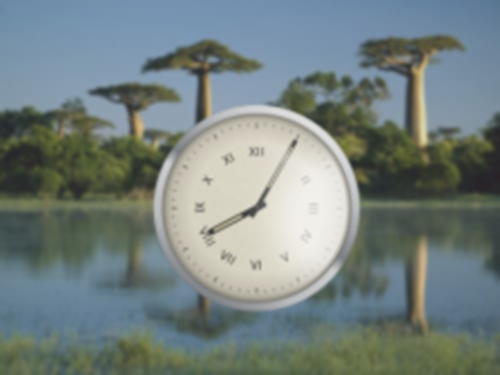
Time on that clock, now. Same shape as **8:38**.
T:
**8:05**
